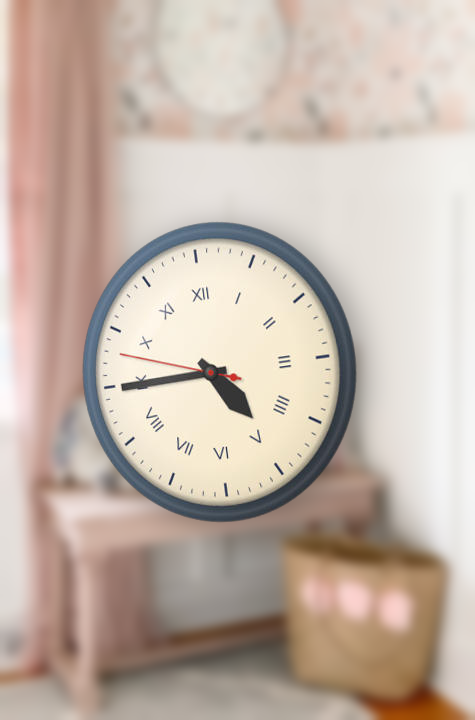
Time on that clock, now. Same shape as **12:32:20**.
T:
**4:44:48**
